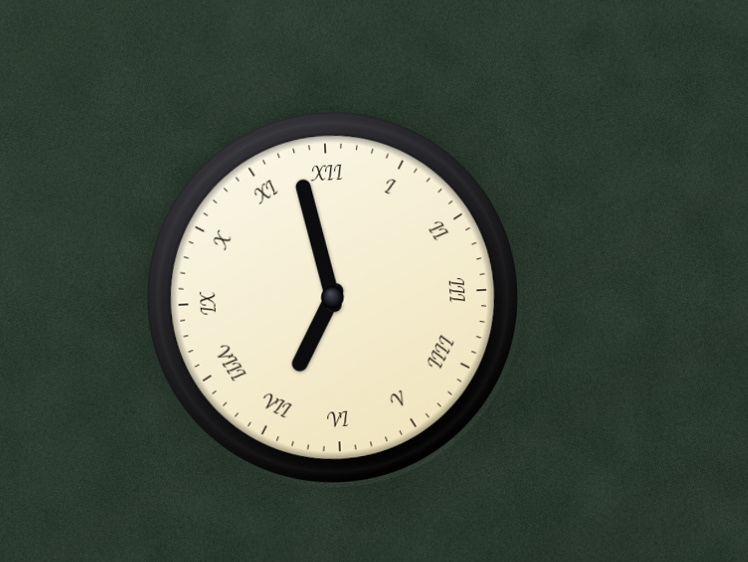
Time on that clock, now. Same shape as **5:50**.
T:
**6:58**
